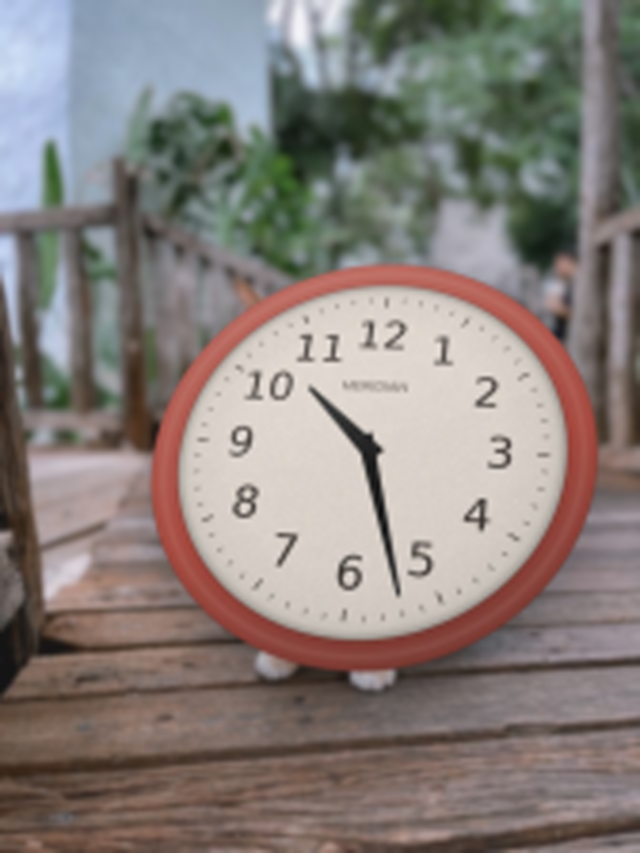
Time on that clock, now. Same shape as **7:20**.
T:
**10:27**
